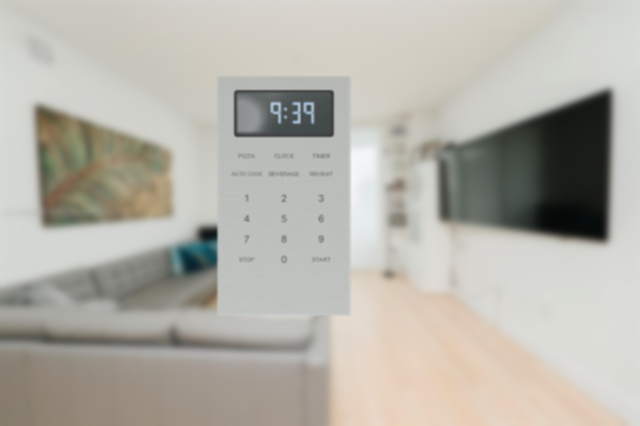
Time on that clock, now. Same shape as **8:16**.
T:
**9:39**
